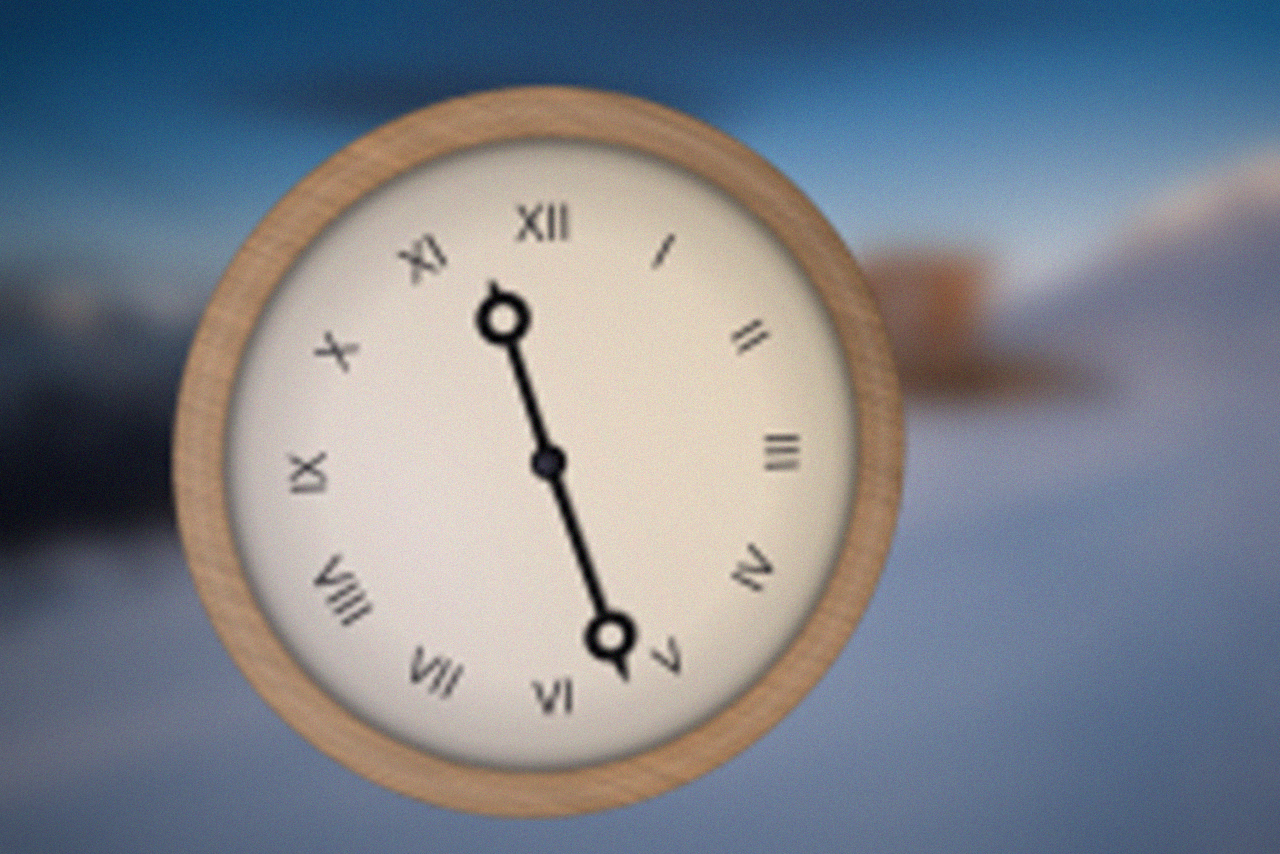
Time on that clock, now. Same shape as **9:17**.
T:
**11:27**
